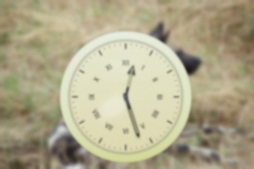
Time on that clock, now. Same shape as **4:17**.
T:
**12:27**
